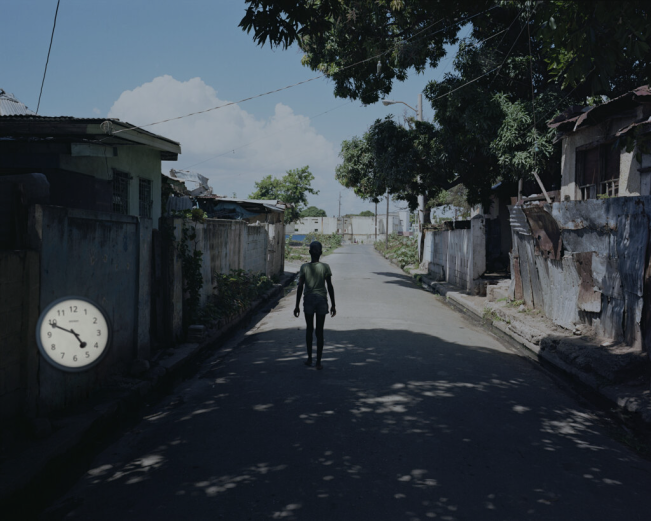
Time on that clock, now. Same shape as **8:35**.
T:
**4:49**
